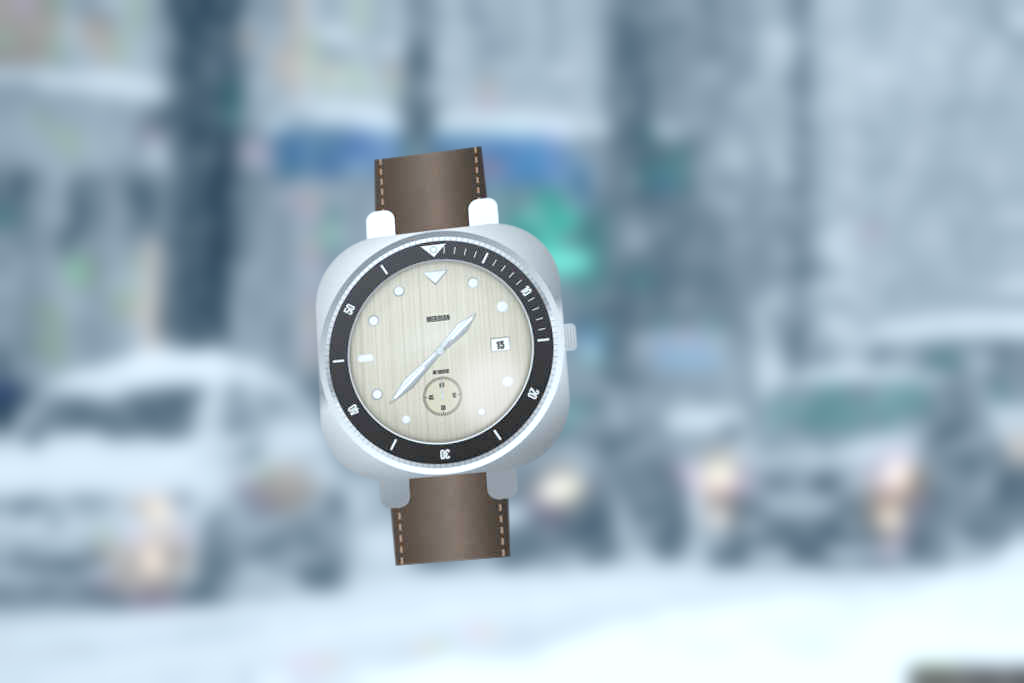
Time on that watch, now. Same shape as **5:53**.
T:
**1:38**
